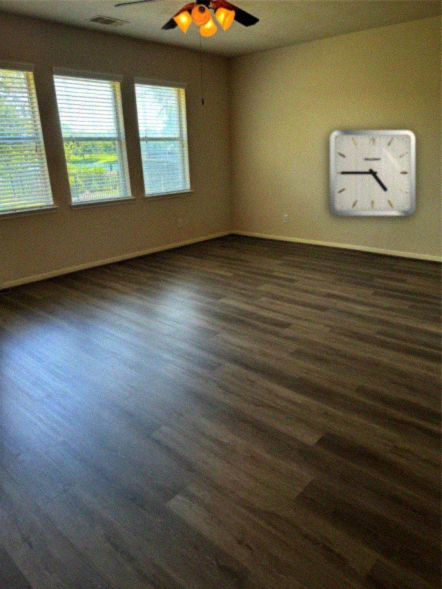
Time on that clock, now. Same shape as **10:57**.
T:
**4:45**
